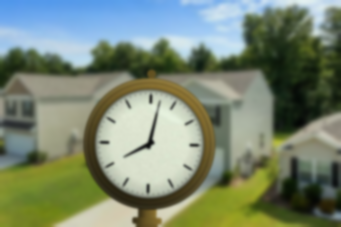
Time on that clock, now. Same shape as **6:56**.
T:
**8:02**
